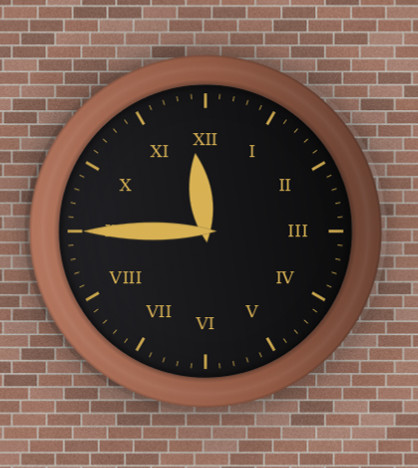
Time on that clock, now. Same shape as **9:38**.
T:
**11:45**
